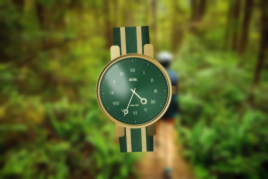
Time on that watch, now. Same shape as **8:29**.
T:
**4:34**
